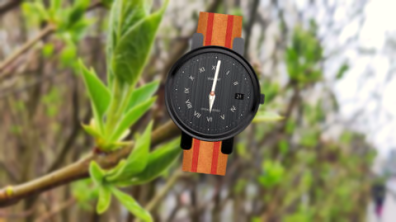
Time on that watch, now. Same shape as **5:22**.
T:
**6:01**
